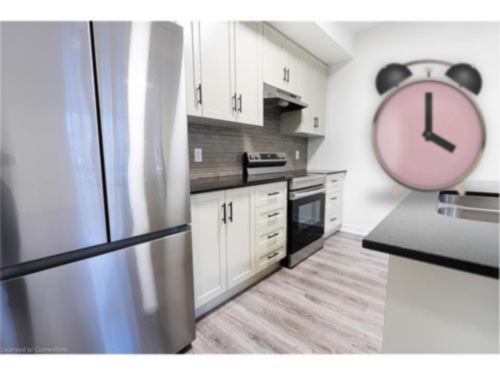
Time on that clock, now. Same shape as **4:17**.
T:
**4:00**
